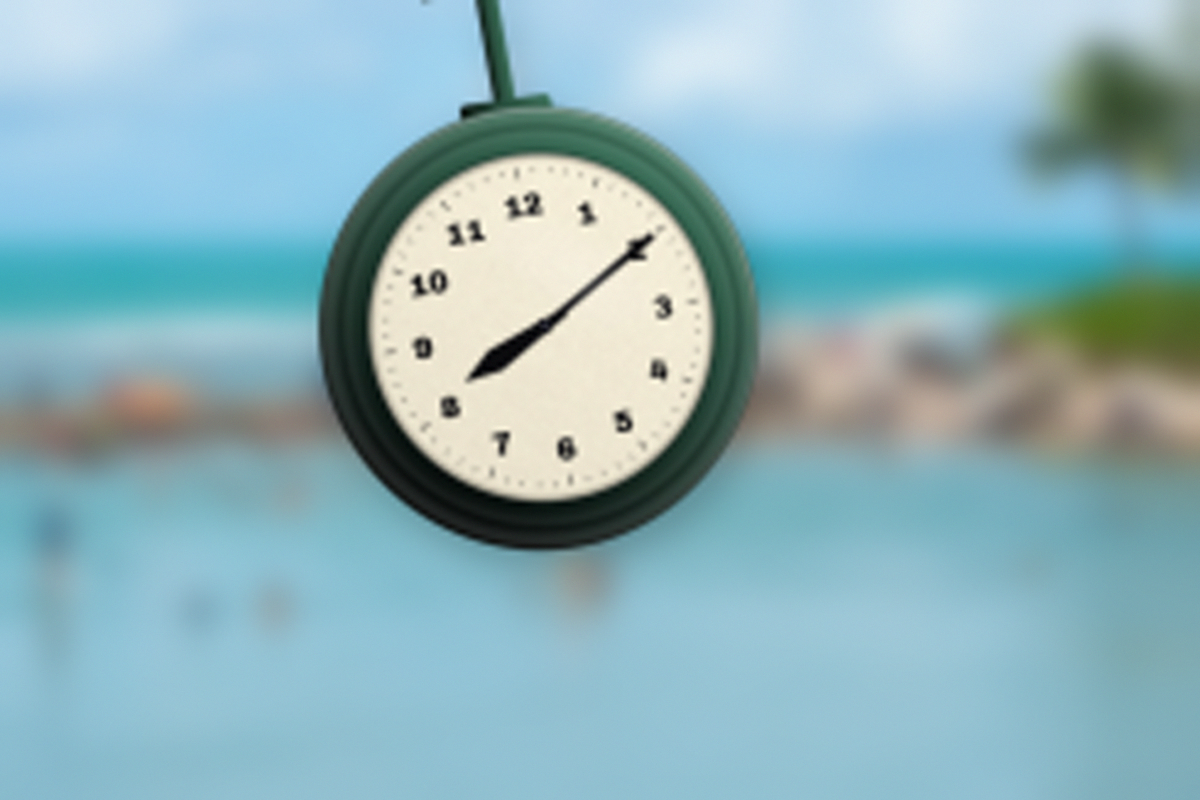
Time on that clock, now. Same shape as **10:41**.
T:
**8:10**
